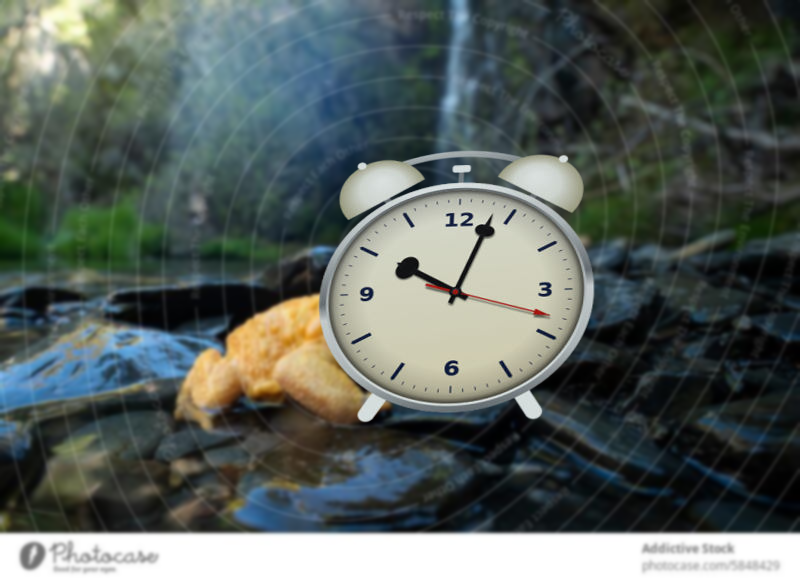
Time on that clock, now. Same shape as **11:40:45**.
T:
**10:03:18**
